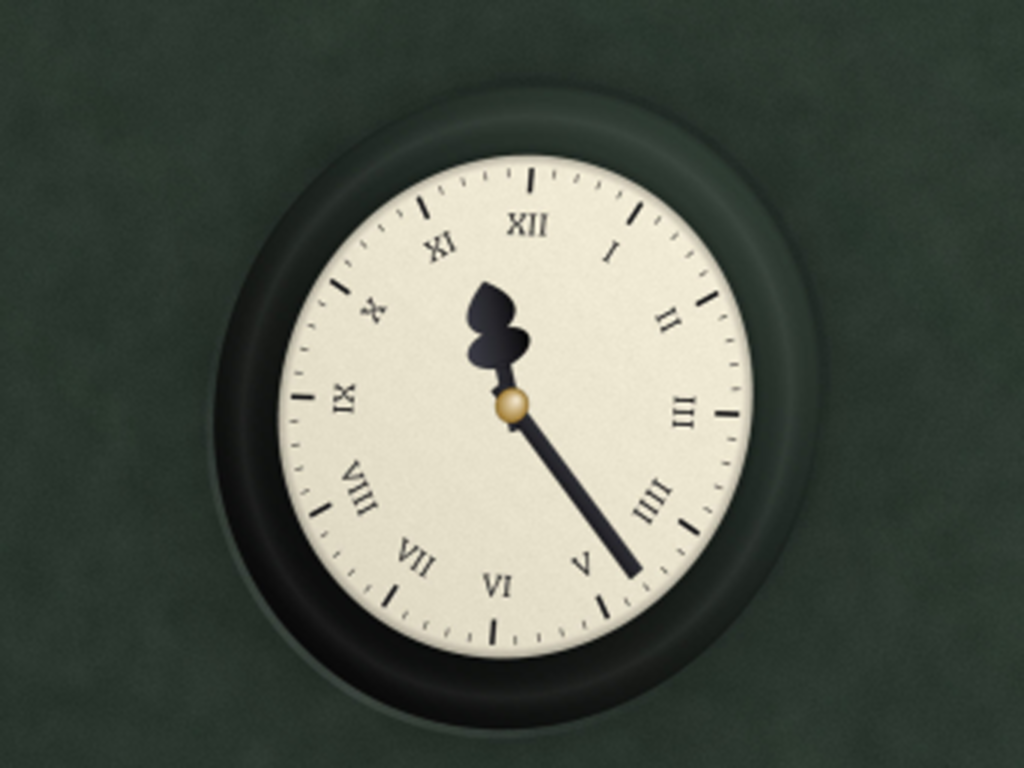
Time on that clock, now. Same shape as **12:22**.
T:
**11:23**
